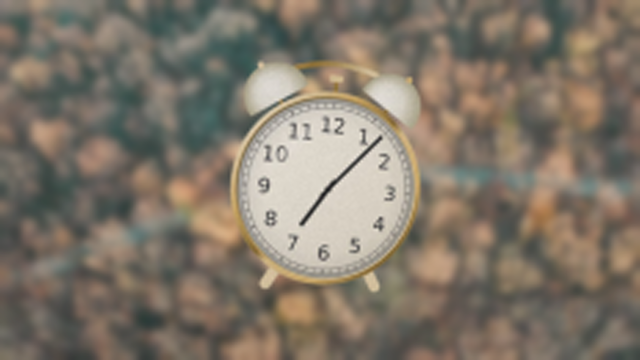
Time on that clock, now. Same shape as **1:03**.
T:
**7:07**
